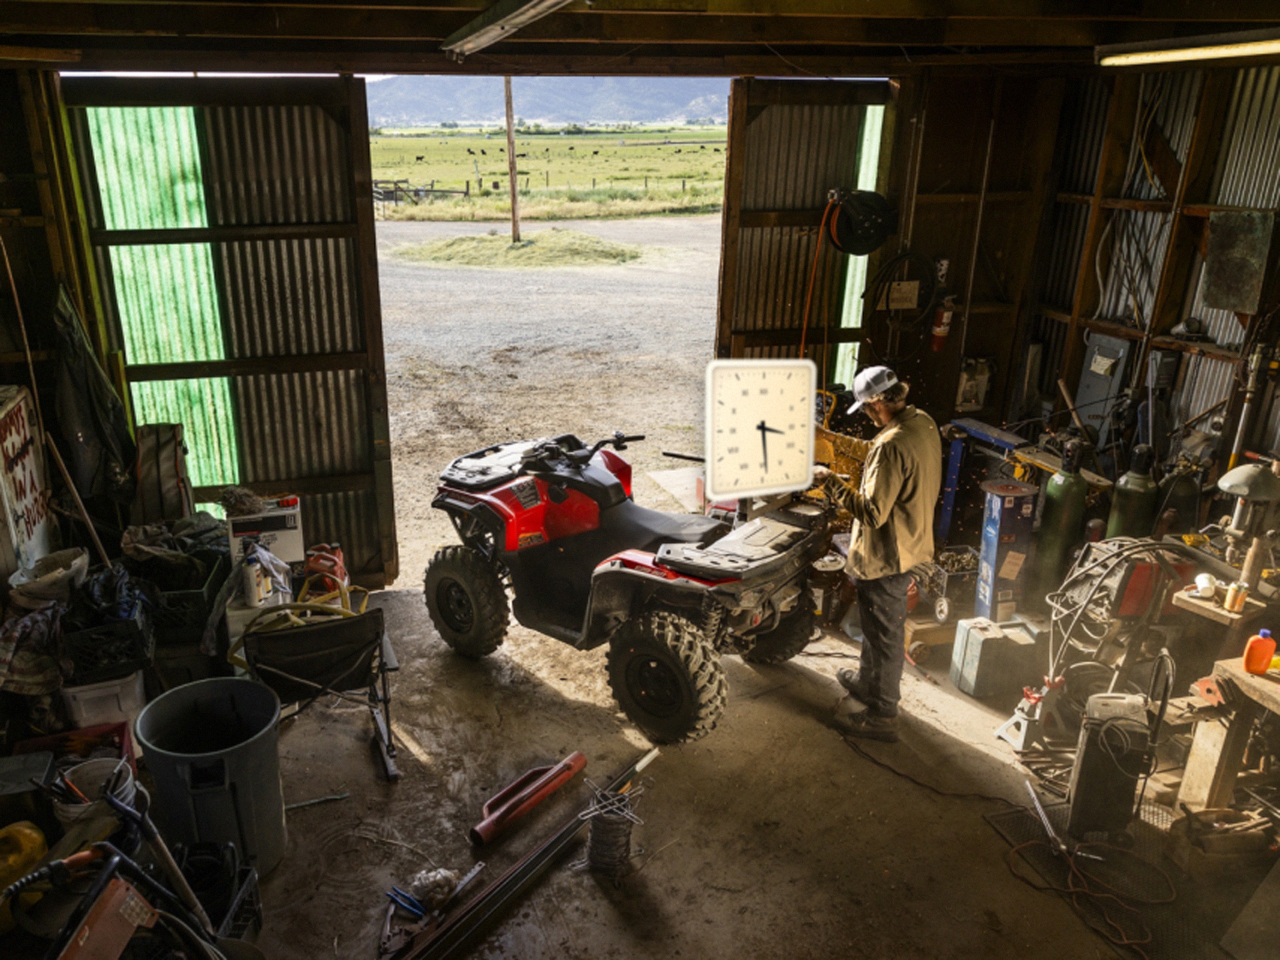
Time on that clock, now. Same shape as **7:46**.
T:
**3:29**
